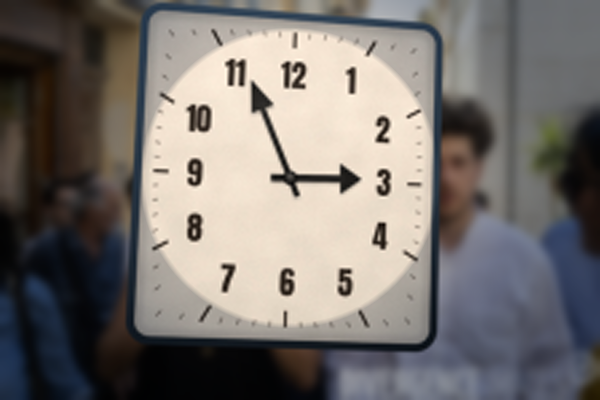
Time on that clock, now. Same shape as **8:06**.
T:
**2:56**
